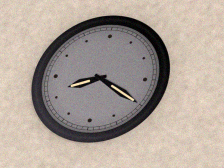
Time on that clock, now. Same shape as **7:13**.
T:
**8:20**
